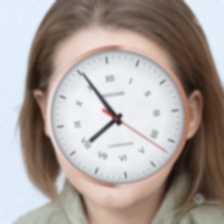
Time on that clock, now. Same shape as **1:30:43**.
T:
**7:55:22**
